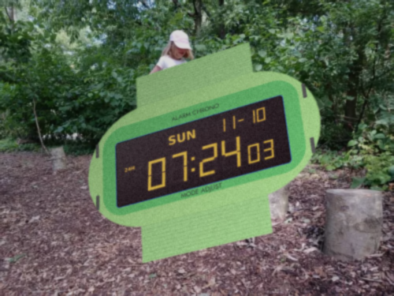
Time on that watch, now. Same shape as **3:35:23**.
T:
**7:24:03**
